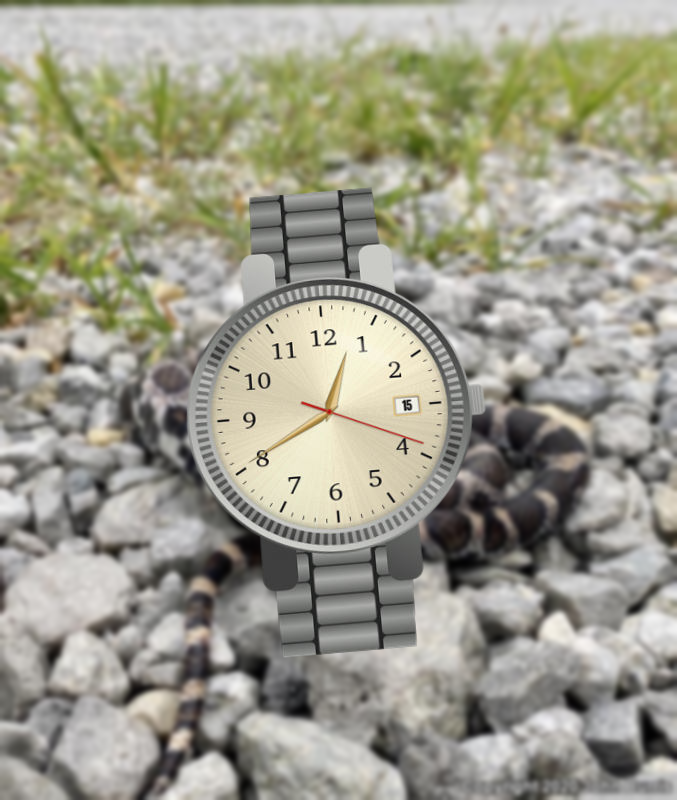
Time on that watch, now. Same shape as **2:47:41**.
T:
**12:40:19**
